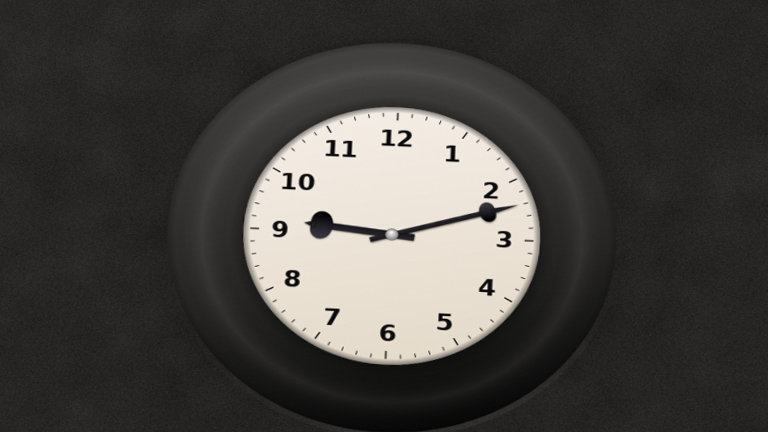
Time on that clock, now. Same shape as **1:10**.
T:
**9:12**
